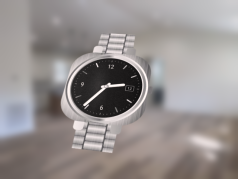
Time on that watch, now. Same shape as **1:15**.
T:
**2:36**
